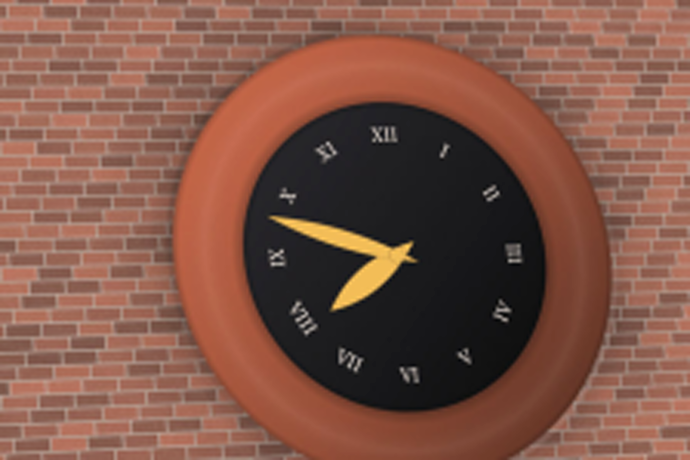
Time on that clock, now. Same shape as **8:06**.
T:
**7:48**
